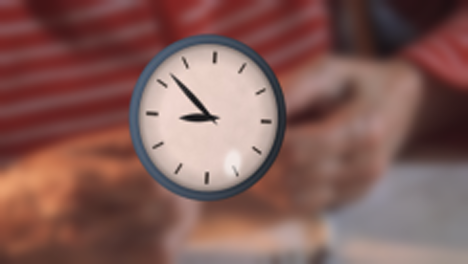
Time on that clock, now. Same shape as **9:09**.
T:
**8:52**
